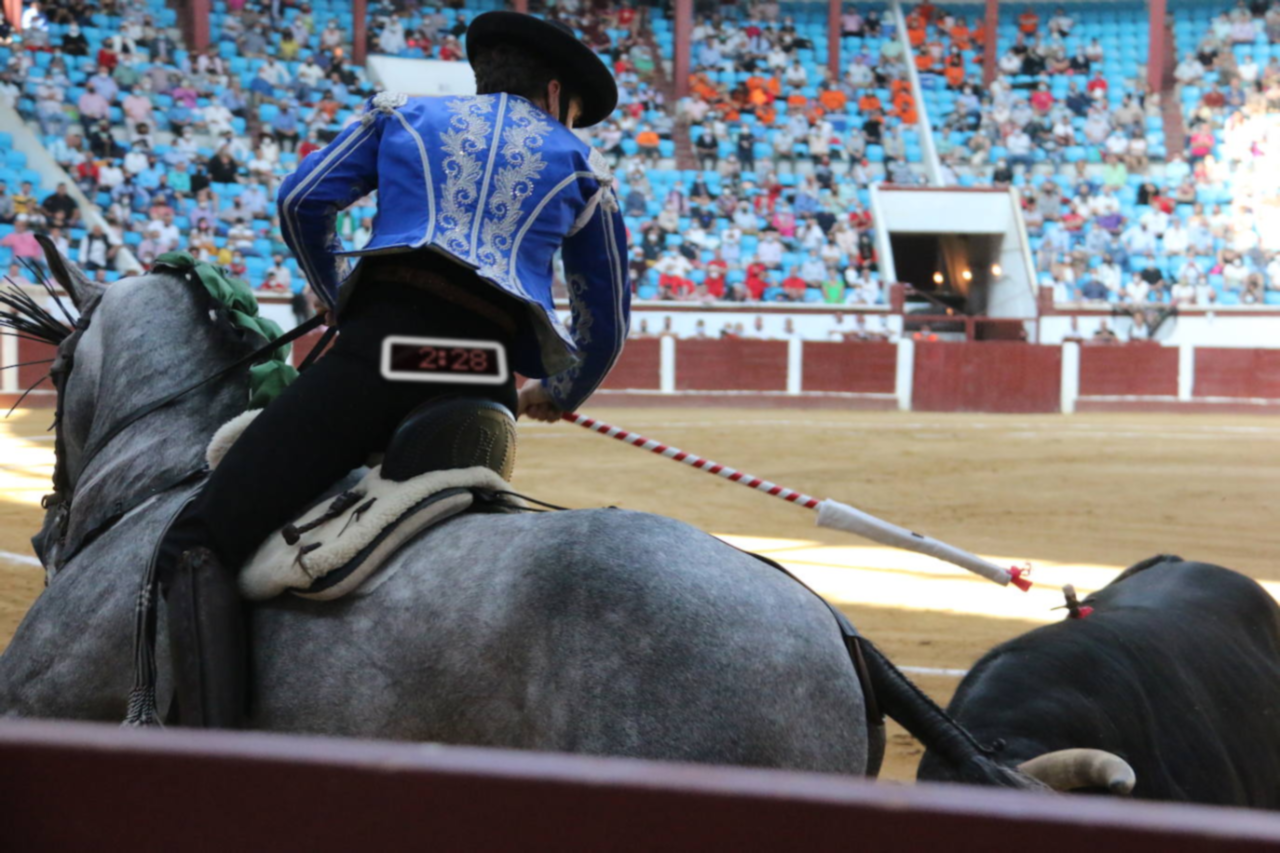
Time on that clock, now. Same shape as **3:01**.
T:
**2:28**
